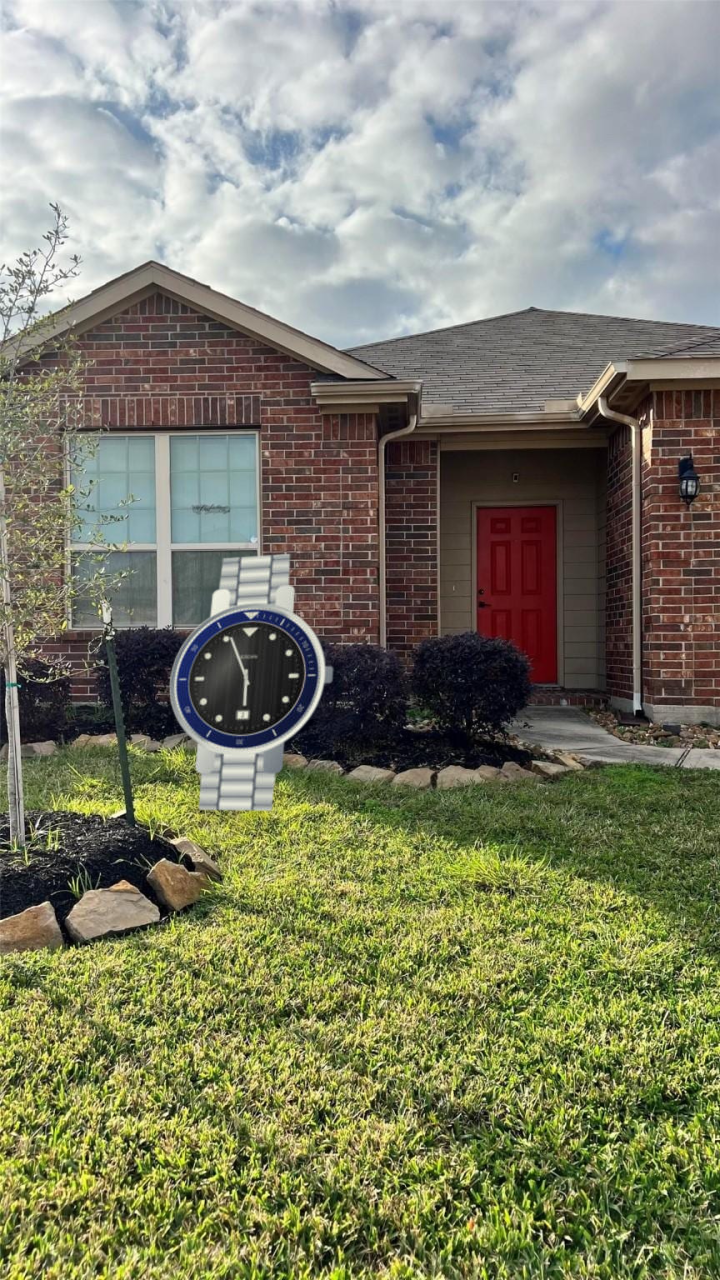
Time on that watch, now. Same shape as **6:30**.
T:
**5:56**
